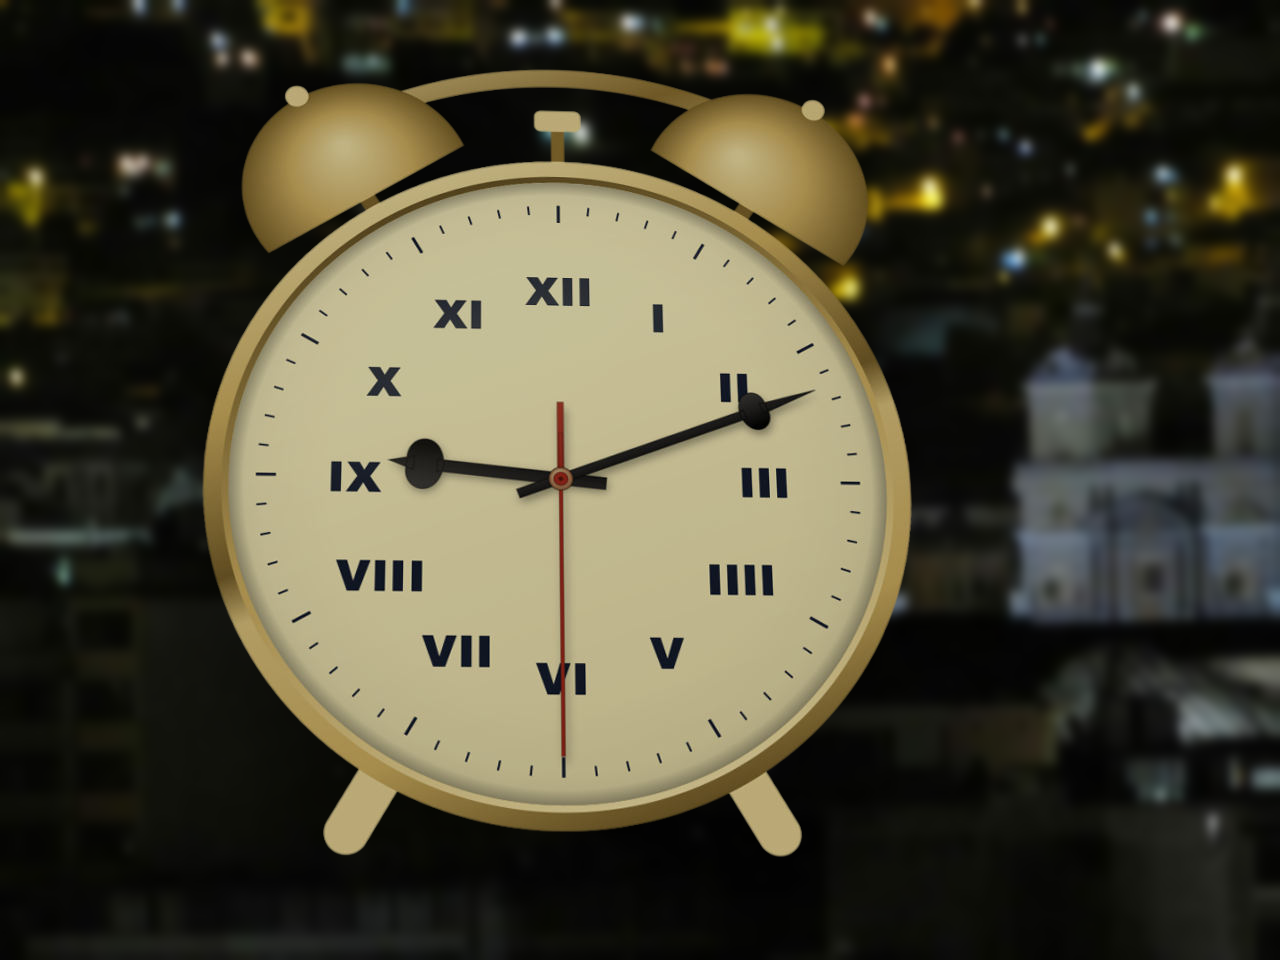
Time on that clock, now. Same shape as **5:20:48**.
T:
**9:11:30**
